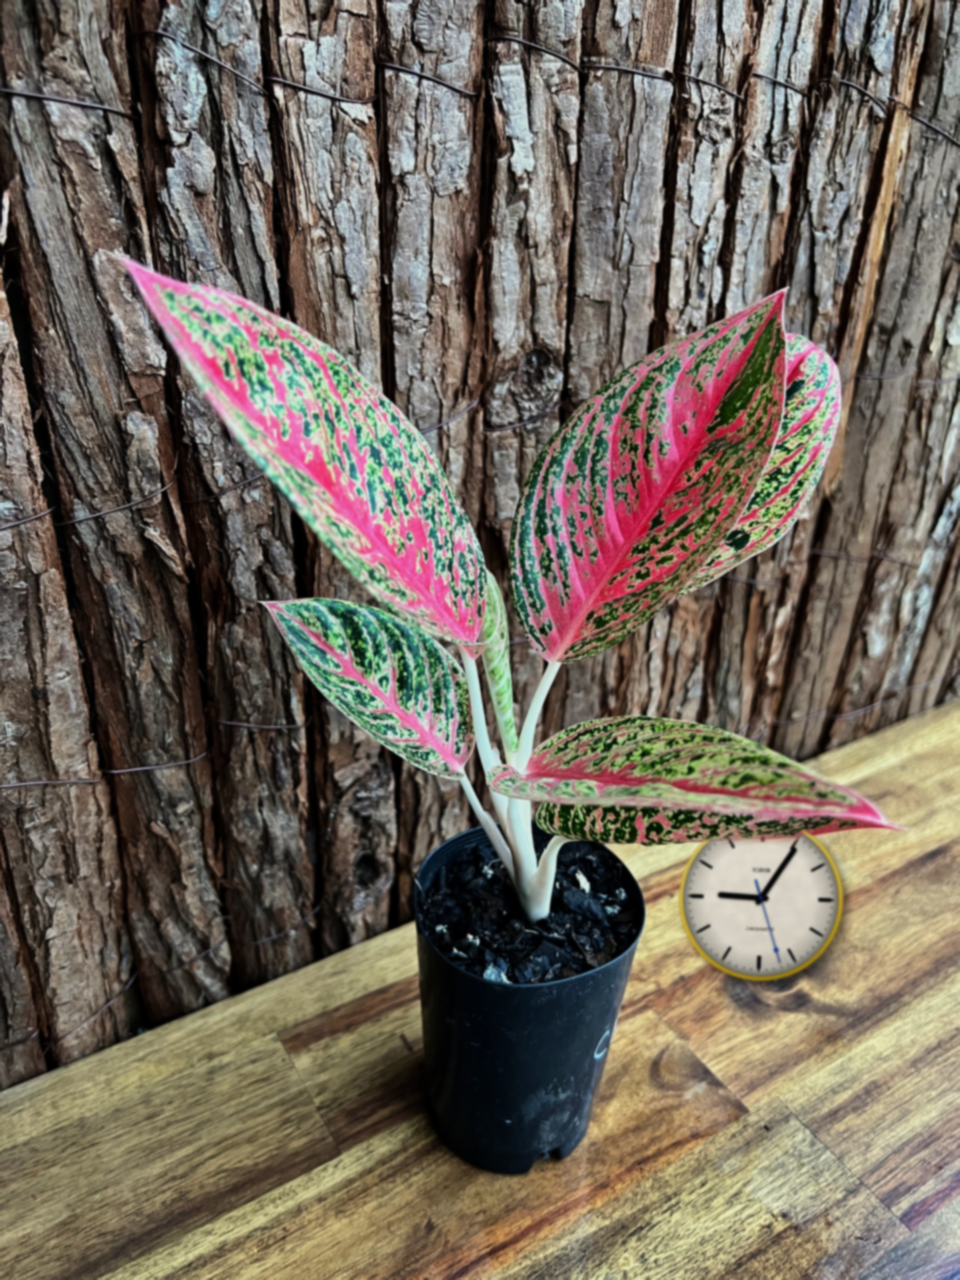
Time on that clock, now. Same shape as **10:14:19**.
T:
**9:05:27**
